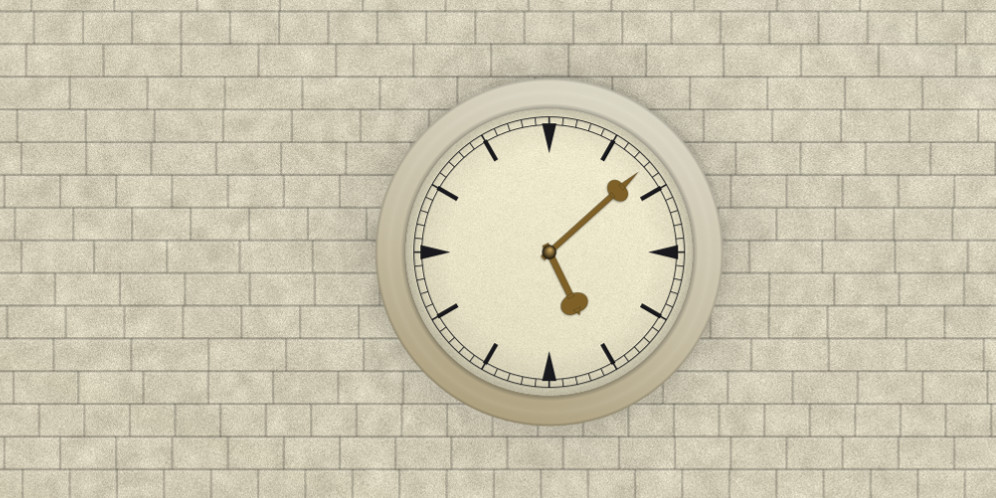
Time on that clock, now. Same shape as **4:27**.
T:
**5:08**
